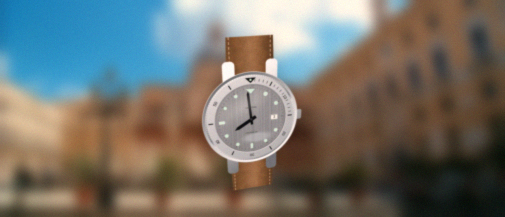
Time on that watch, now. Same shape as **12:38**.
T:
**7:59**
